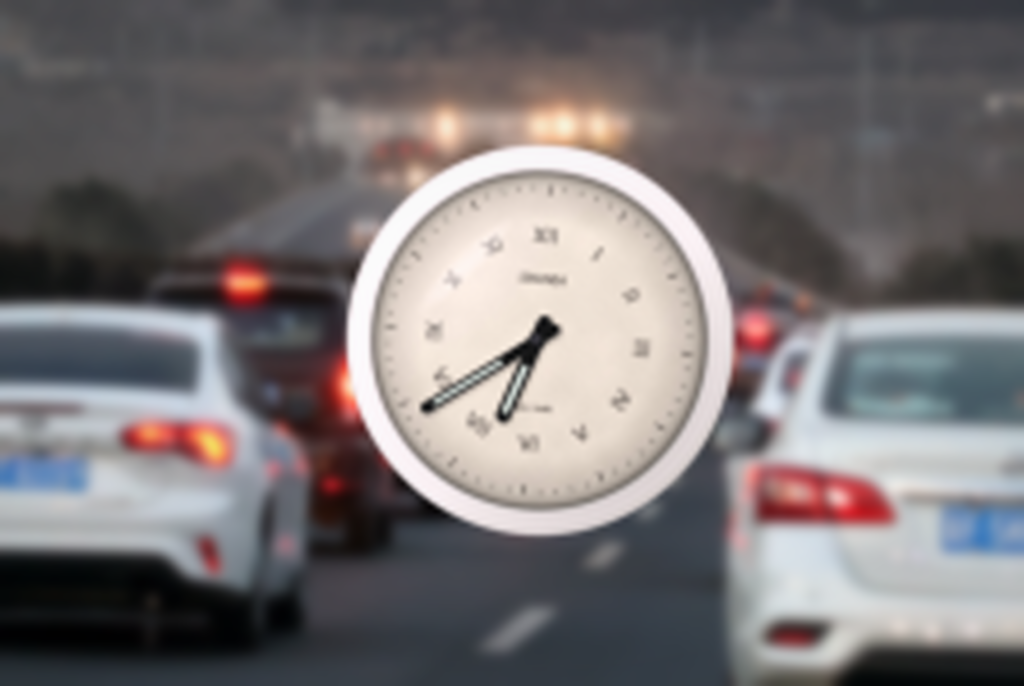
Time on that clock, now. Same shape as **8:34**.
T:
**6:39**
